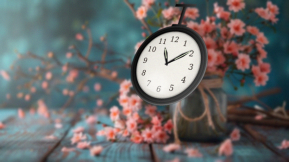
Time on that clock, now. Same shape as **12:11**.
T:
**11:09**
